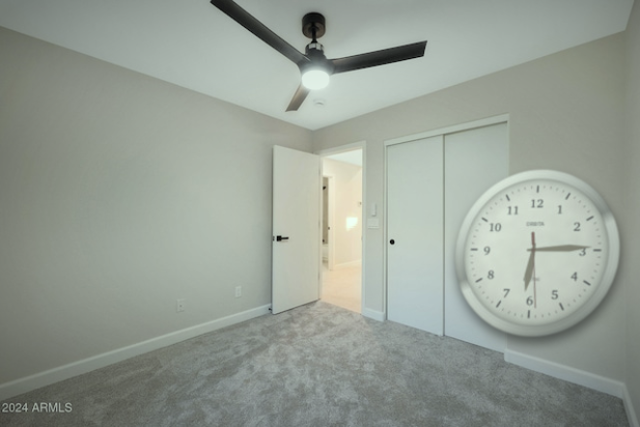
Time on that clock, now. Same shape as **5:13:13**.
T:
**6:14:29**
